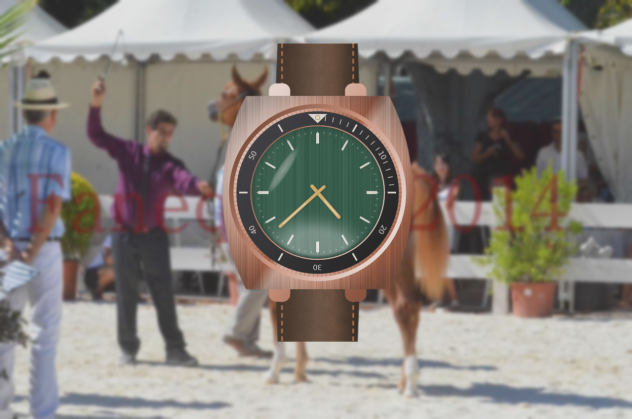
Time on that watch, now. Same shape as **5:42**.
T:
**4:38**
